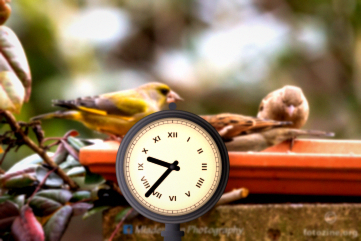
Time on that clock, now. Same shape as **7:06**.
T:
**9:37**
